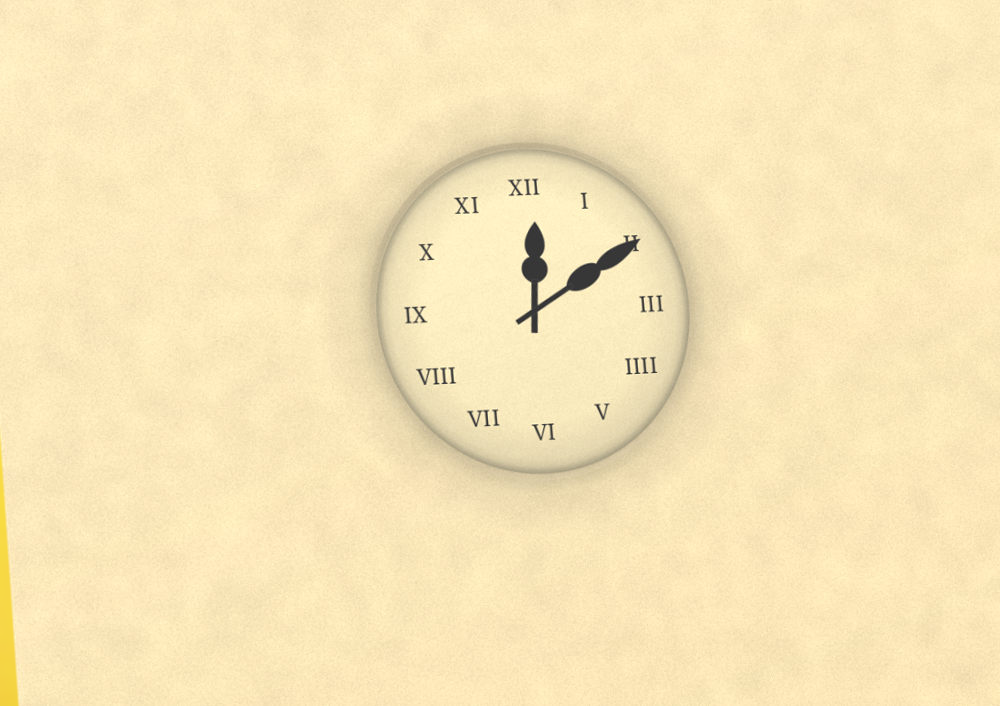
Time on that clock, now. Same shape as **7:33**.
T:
**12:10**
